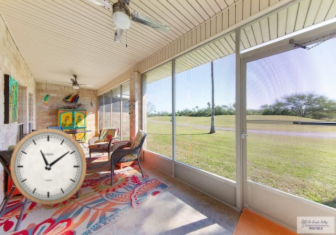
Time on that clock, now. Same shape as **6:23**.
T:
**11:09**
